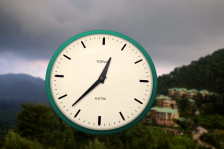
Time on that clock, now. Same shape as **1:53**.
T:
**12:37**
